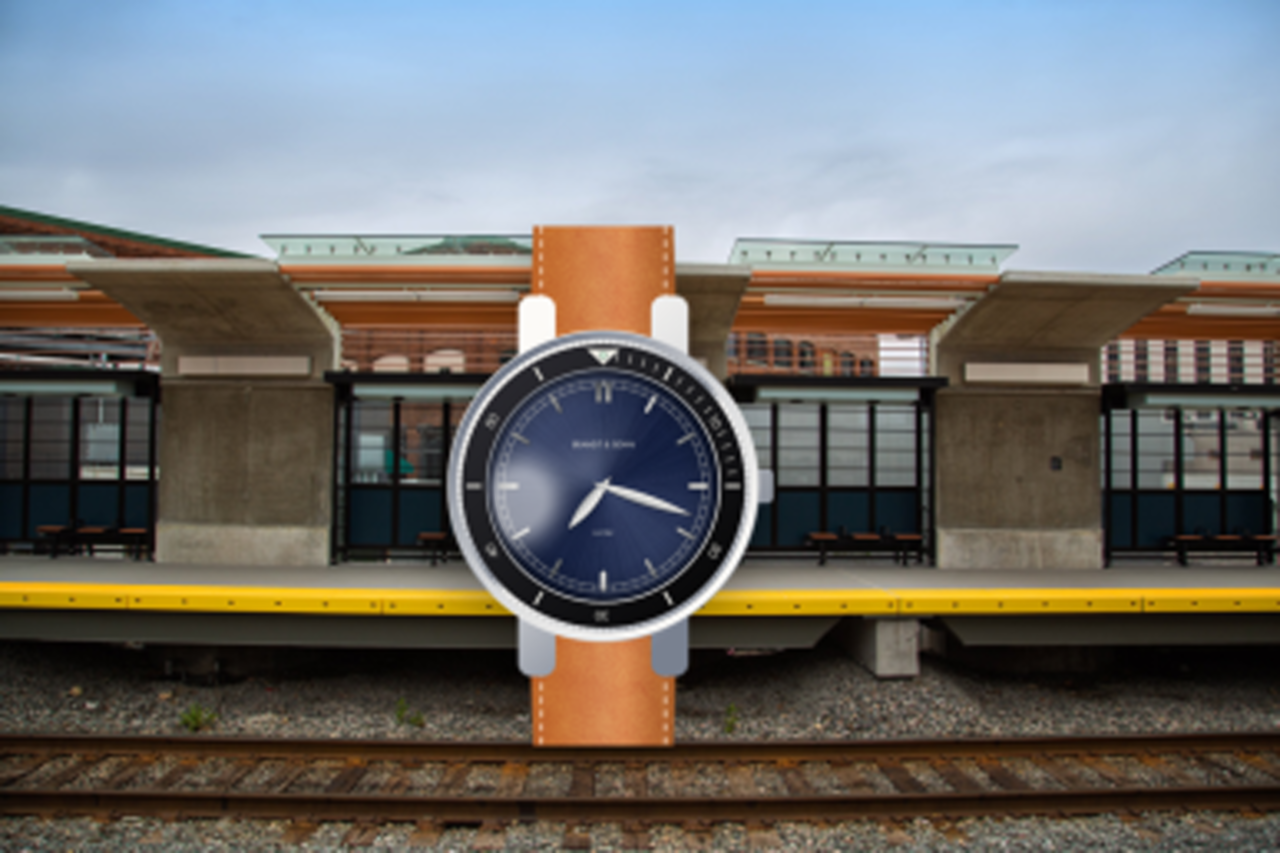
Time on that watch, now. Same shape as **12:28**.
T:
**7:18**
